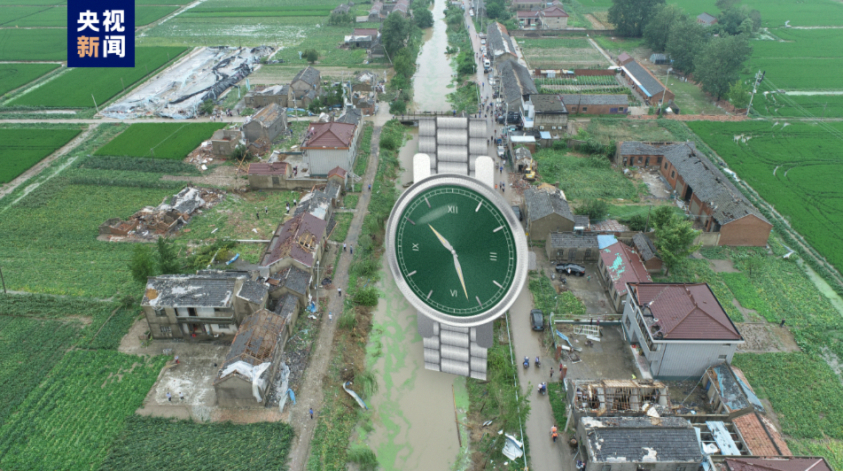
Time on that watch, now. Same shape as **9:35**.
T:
**10:27**
